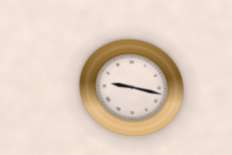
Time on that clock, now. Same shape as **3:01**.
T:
**9:17**
